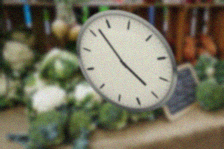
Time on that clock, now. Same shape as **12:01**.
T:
**4:57**
